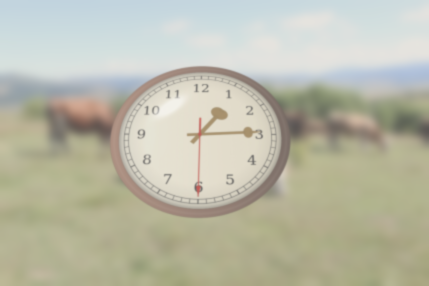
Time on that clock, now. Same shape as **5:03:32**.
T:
**1:14:30**
